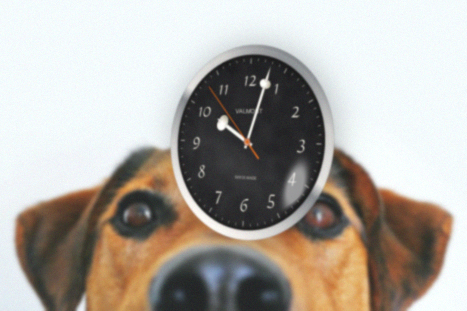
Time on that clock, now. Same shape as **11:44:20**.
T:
**10:02:53**
